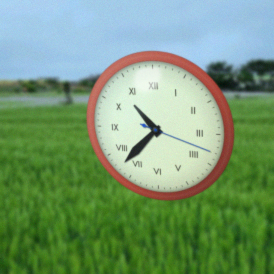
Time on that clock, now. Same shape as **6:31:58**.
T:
**10:37:18**
